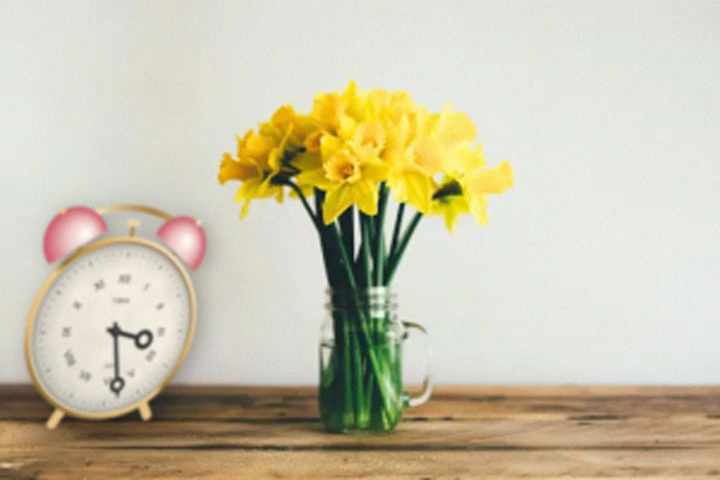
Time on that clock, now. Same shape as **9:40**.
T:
**3:28**
